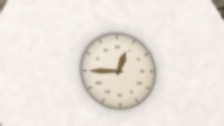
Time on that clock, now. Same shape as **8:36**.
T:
**12:45**
